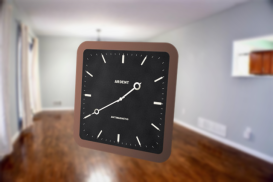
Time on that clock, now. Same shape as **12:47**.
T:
**1:40**
